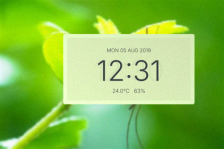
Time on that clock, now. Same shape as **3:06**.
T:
**12:31**
